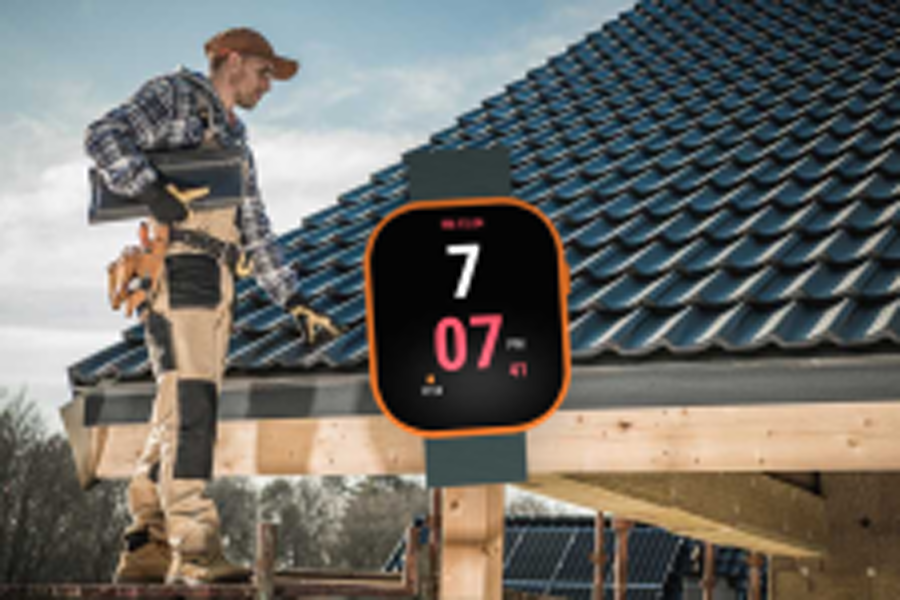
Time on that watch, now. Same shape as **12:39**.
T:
**7:07**
